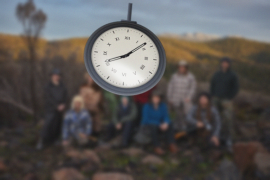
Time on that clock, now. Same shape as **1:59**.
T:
**8:08**
